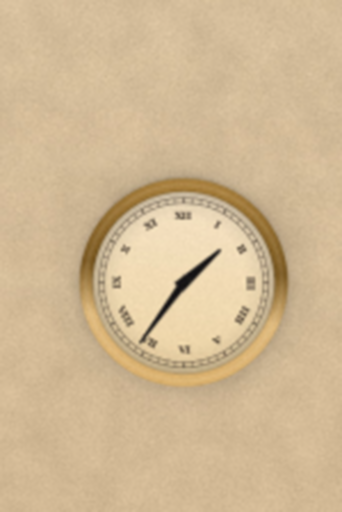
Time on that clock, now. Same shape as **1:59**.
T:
**1:36**
